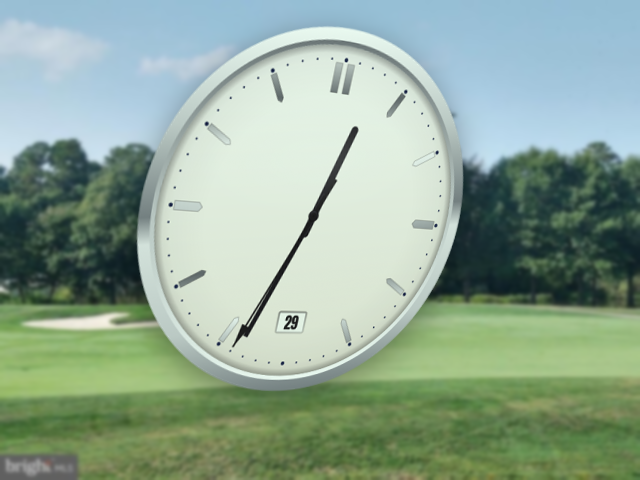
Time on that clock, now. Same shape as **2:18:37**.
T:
**12:33:34**
